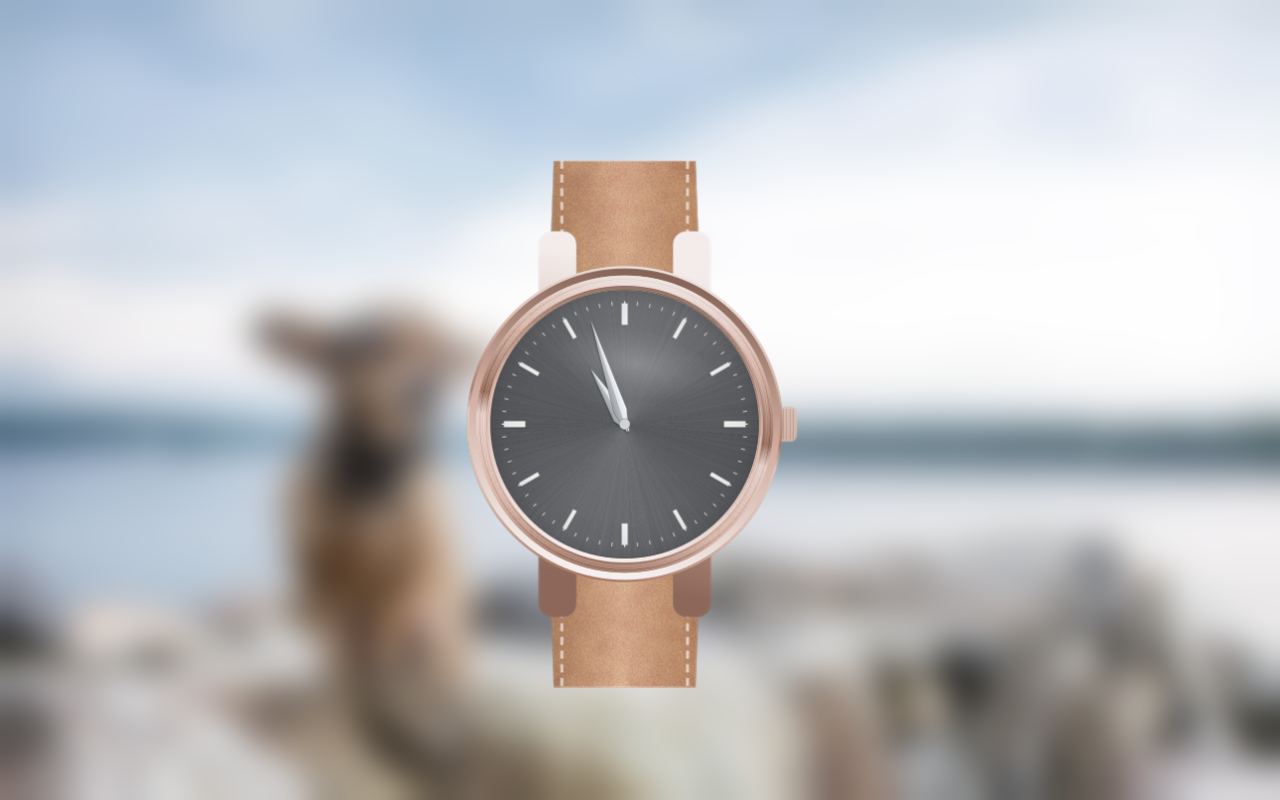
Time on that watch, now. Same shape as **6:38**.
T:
**10:57**
